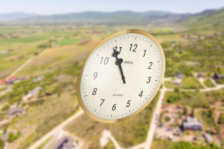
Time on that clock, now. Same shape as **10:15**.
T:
**10:54**
